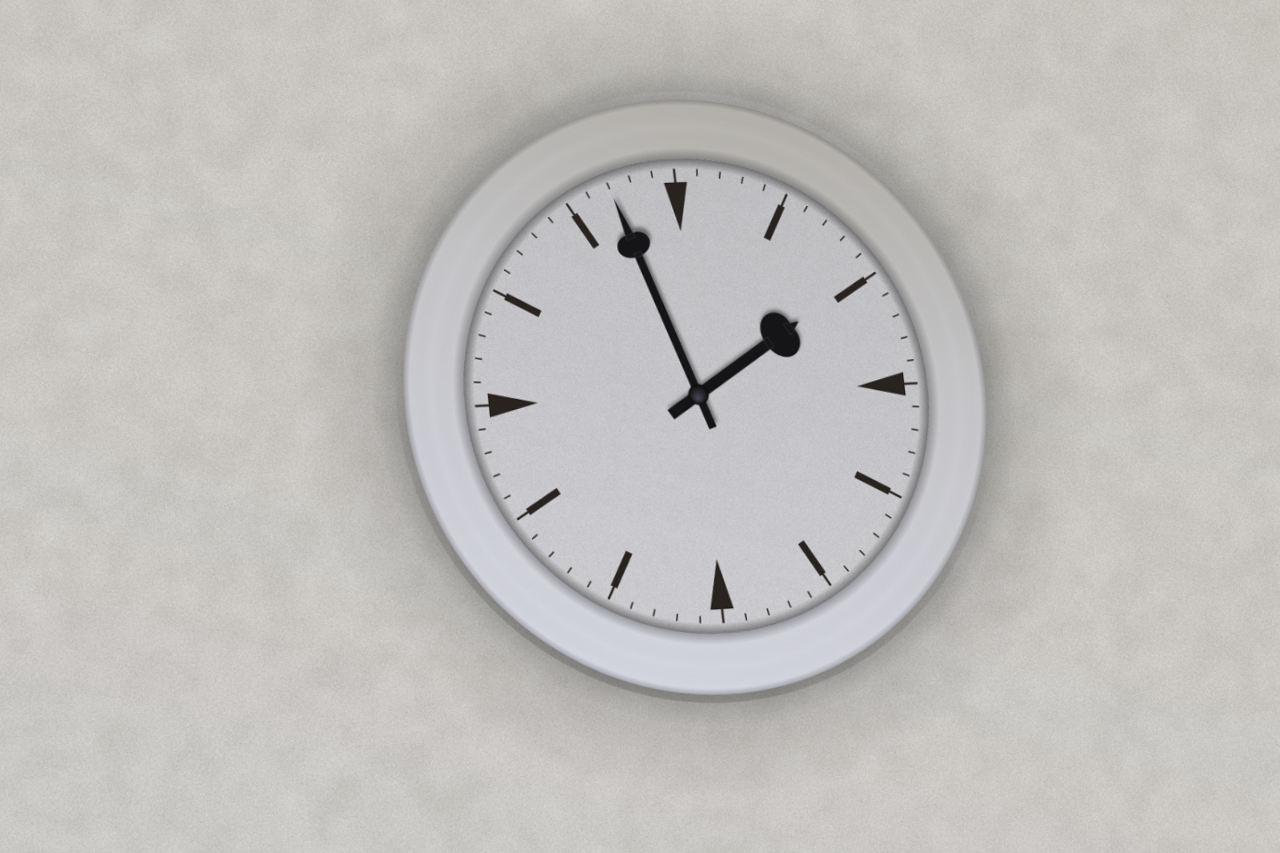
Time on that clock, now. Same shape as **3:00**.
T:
**1:57**
